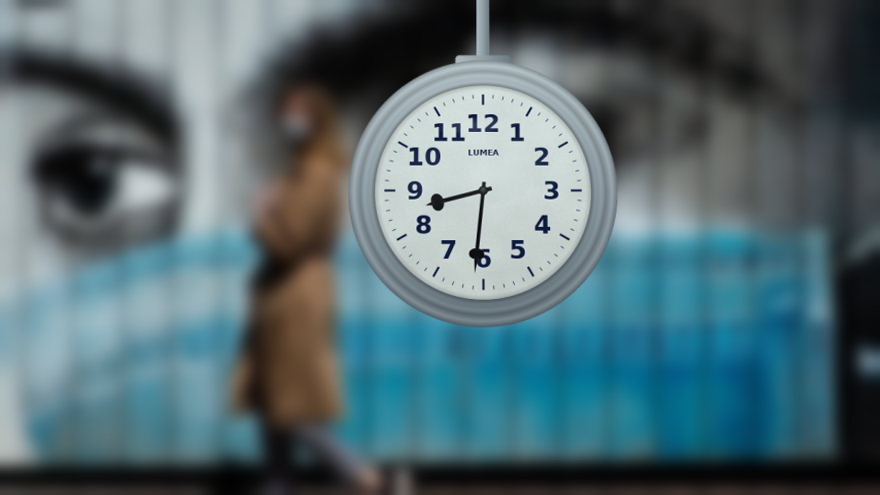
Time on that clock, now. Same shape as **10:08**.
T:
**8:31**
